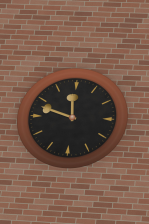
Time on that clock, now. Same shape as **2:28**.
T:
**11:48**
